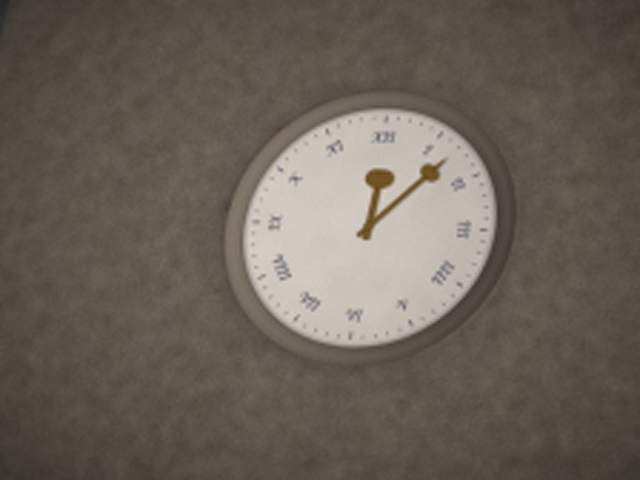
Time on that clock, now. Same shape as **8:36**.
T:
**12:07**
